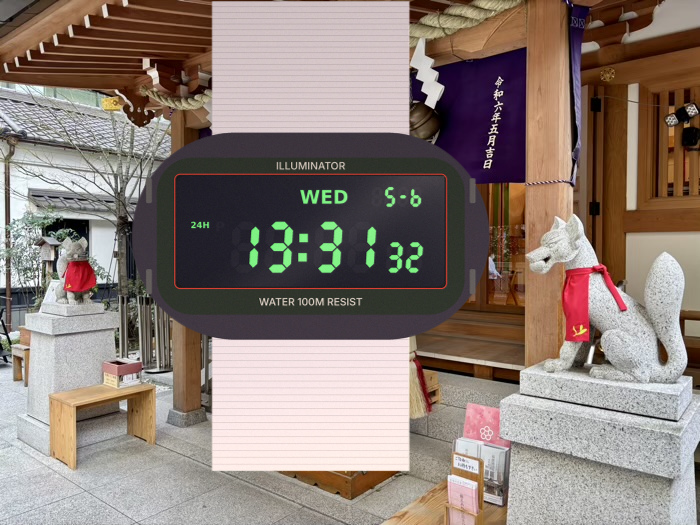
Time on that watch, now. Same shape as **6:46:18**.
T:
**13:31:32**
